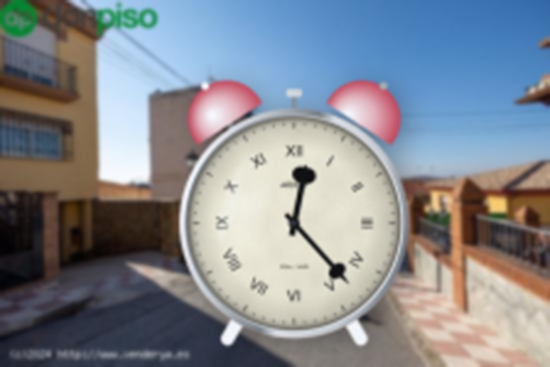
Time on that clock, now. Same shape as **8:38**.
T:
**12:23**
